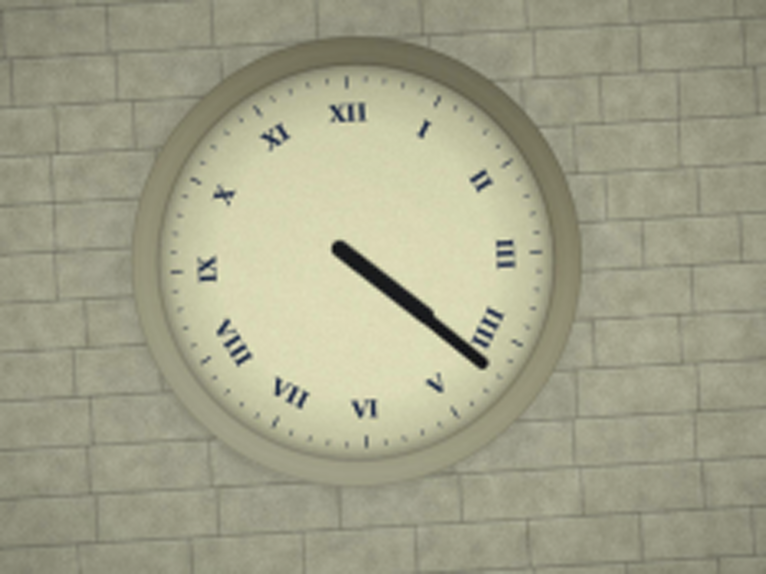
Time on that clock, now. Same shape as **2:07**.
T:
**4:22**
